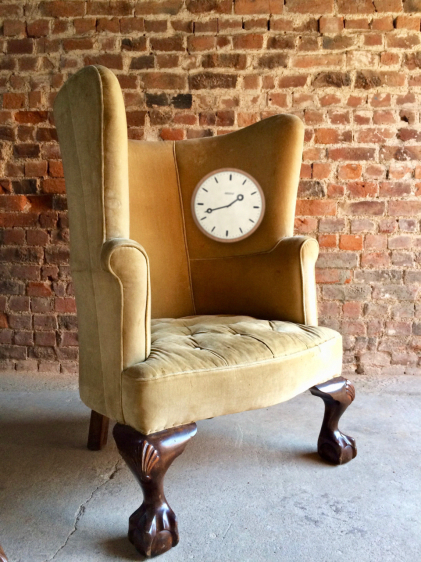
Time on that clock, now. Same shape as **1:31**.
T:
**1:42**
